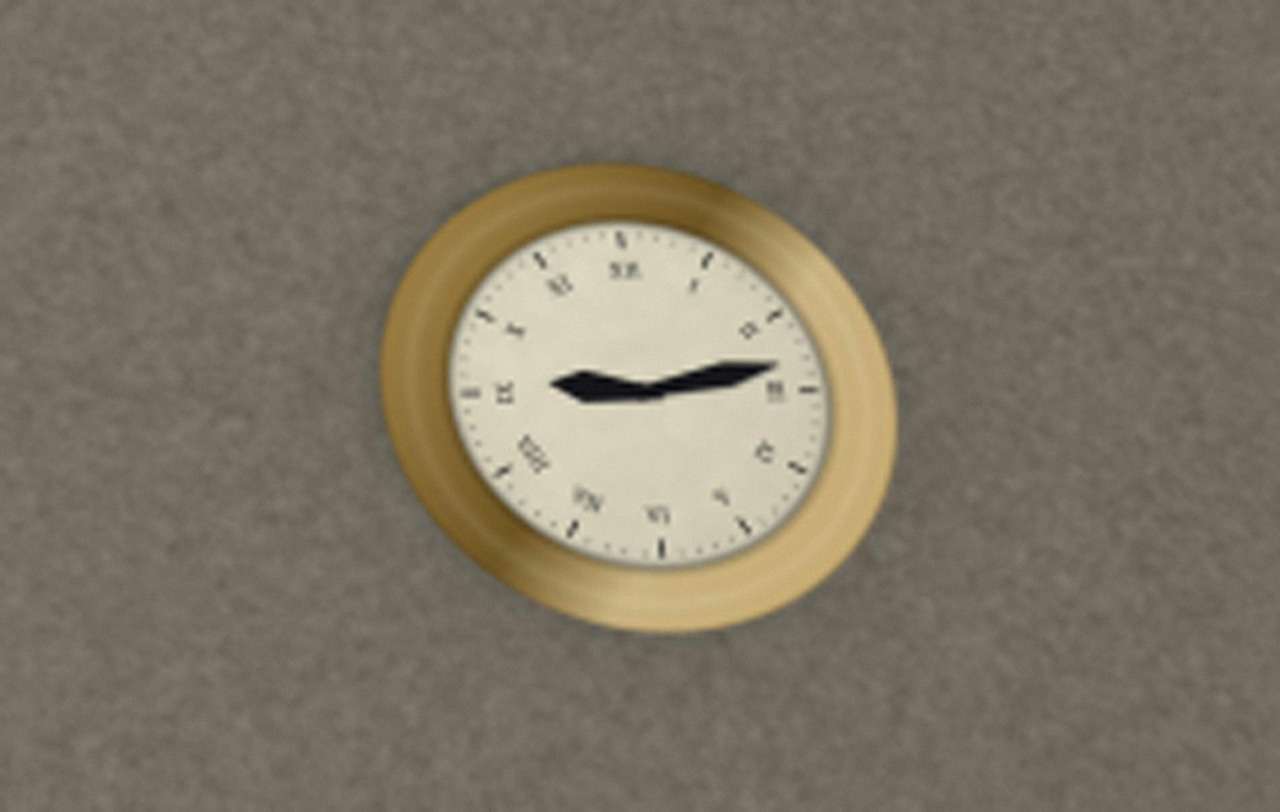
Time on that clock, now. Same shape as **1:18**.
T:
**9:13**
